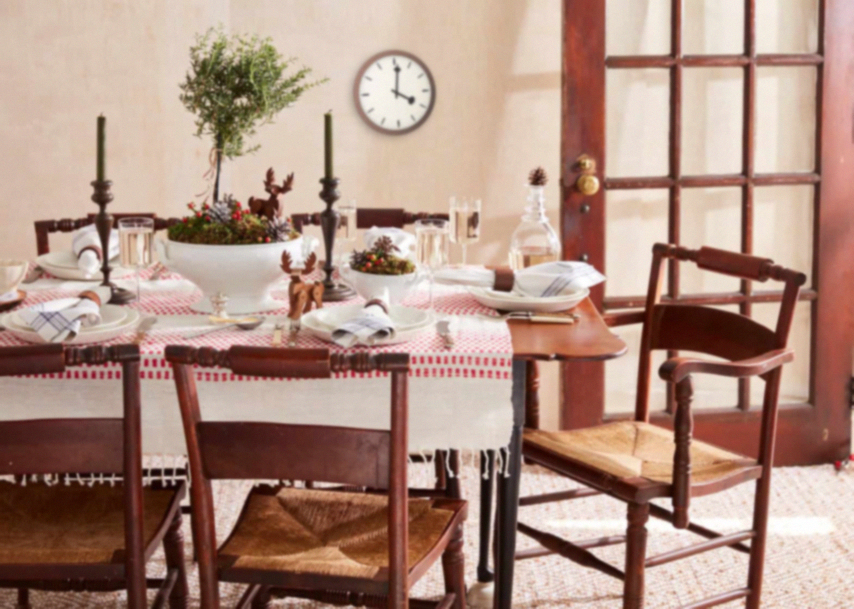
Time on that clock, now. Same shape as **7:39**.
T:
**4:01**
